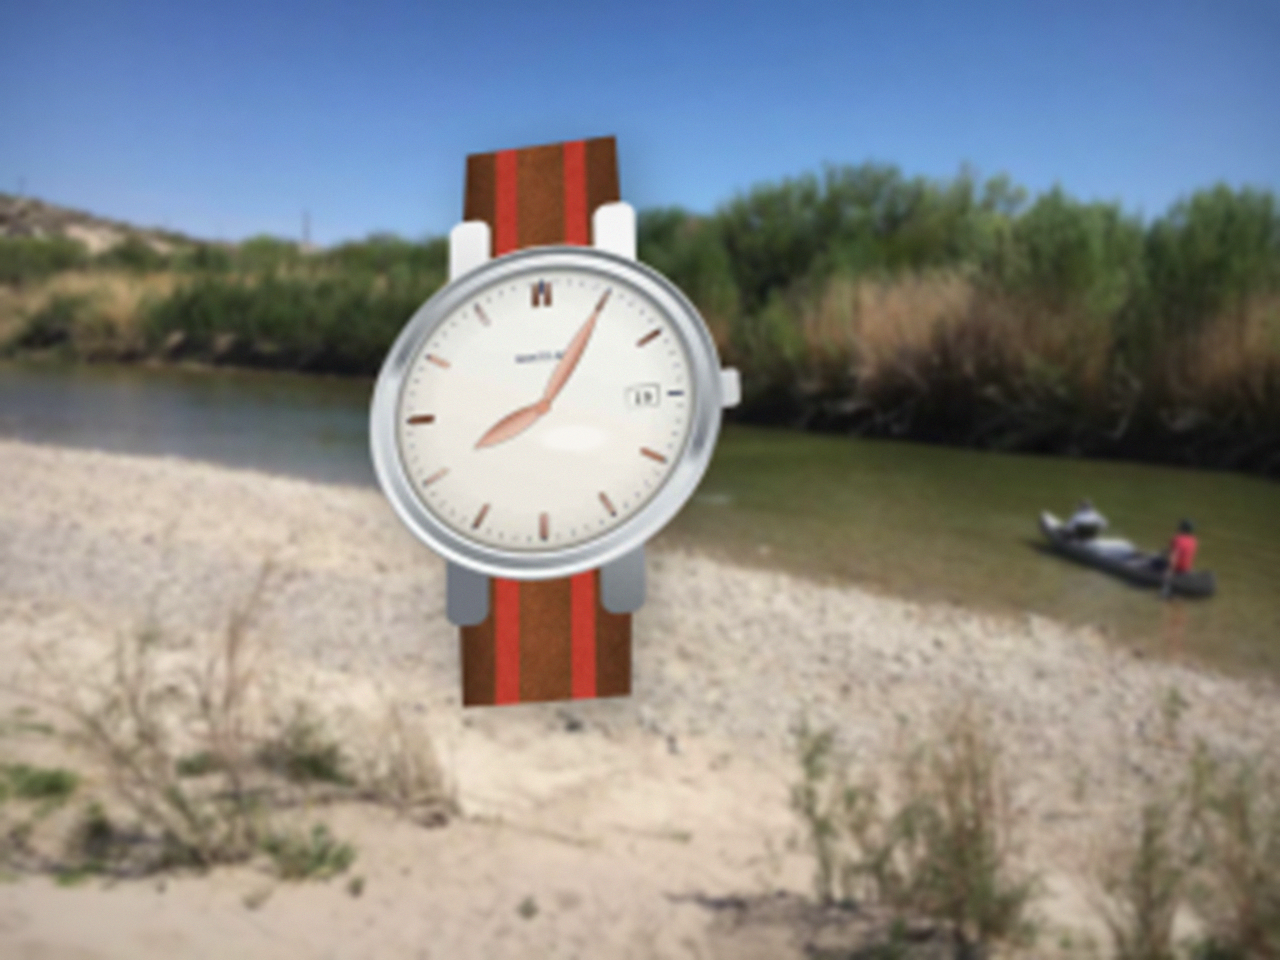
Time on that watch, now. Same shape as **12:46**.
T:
**8:05**
